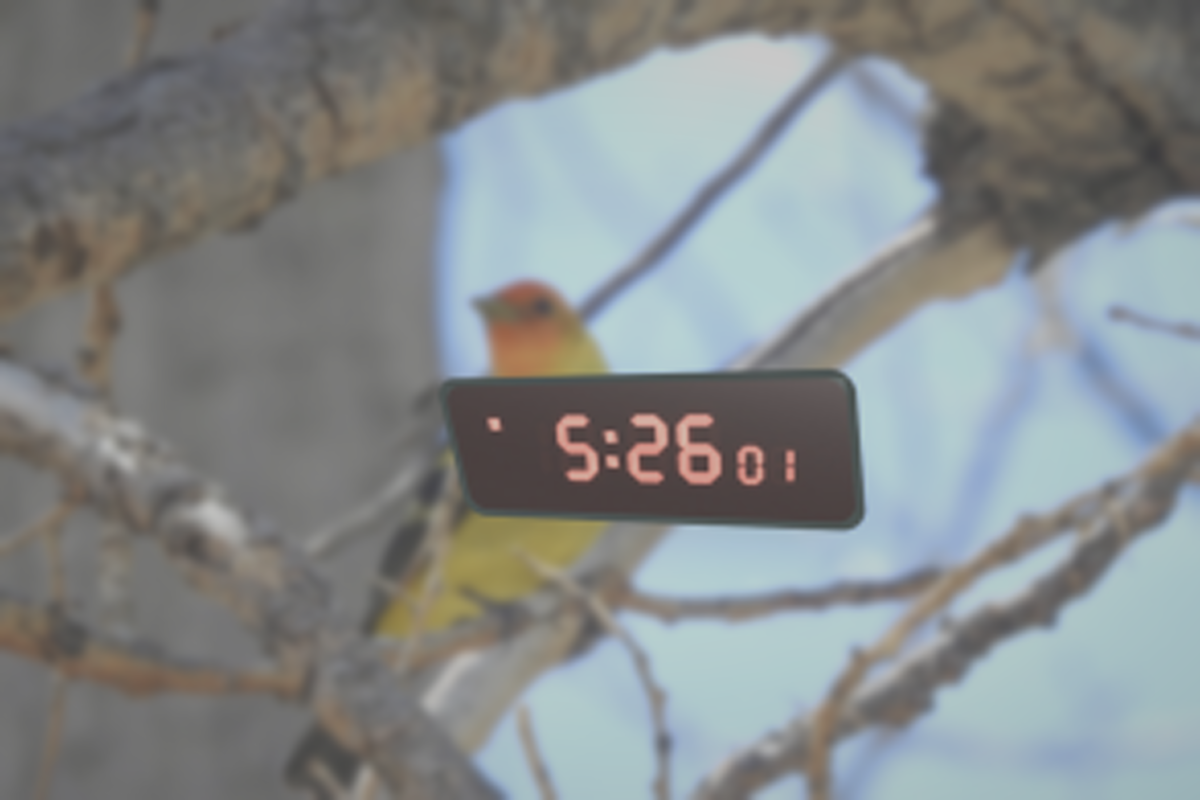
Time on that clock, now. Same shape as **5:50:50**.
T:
**5:26:01**
